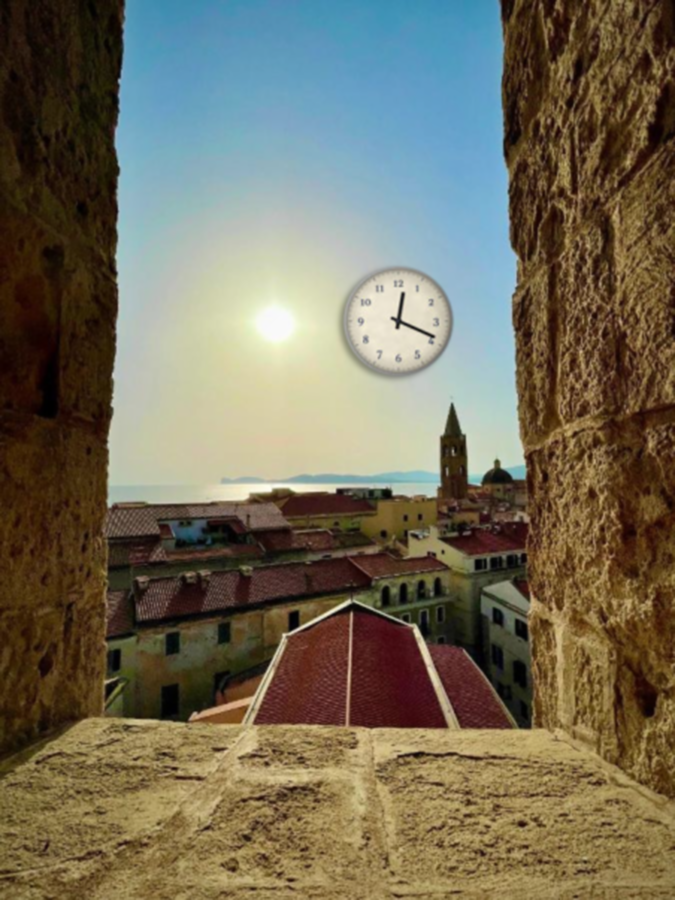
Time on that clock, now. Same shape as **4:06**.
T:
**12:19**
